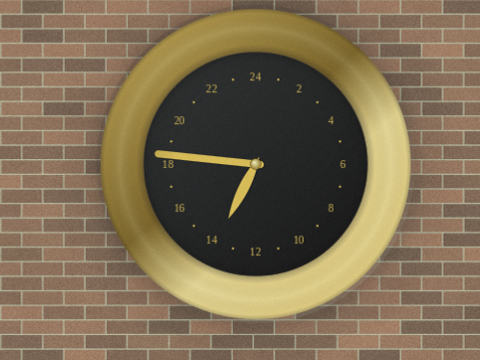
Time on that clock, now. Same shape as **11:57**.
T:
**13:46**
